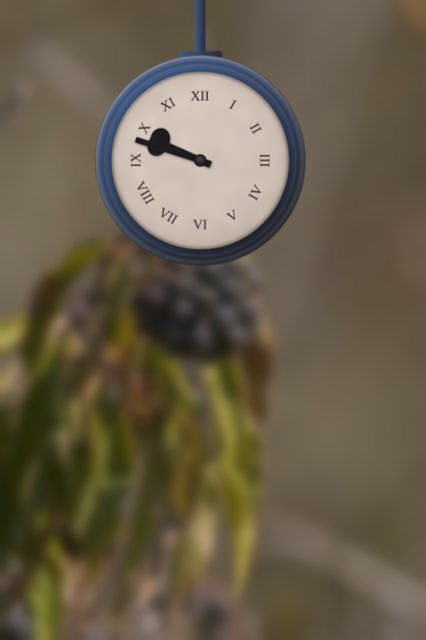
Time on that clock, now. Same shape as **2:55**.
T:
**9:48**
